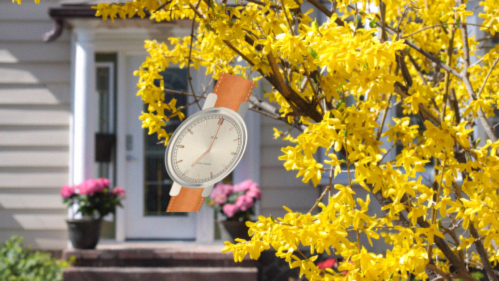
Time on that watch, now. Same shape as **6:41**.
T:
**7:00**
